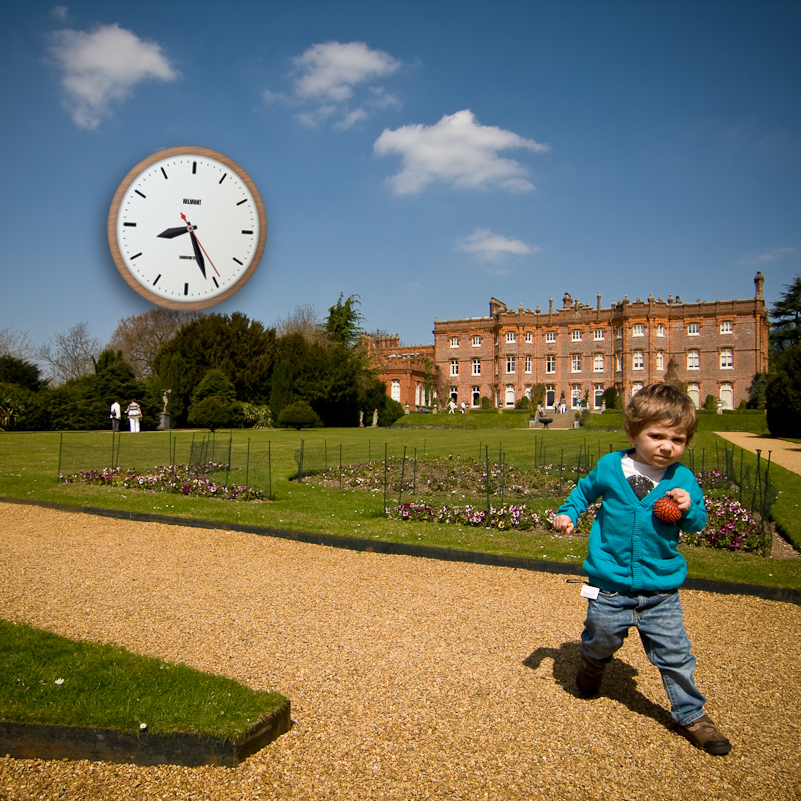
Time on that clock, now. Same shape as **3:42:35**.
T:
**8:26:24**
